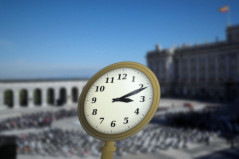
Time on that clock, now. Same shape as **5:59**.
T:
**3:11**
